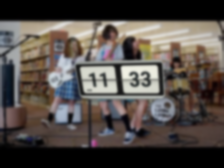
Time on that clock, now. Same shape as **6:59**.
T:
**11:33**
